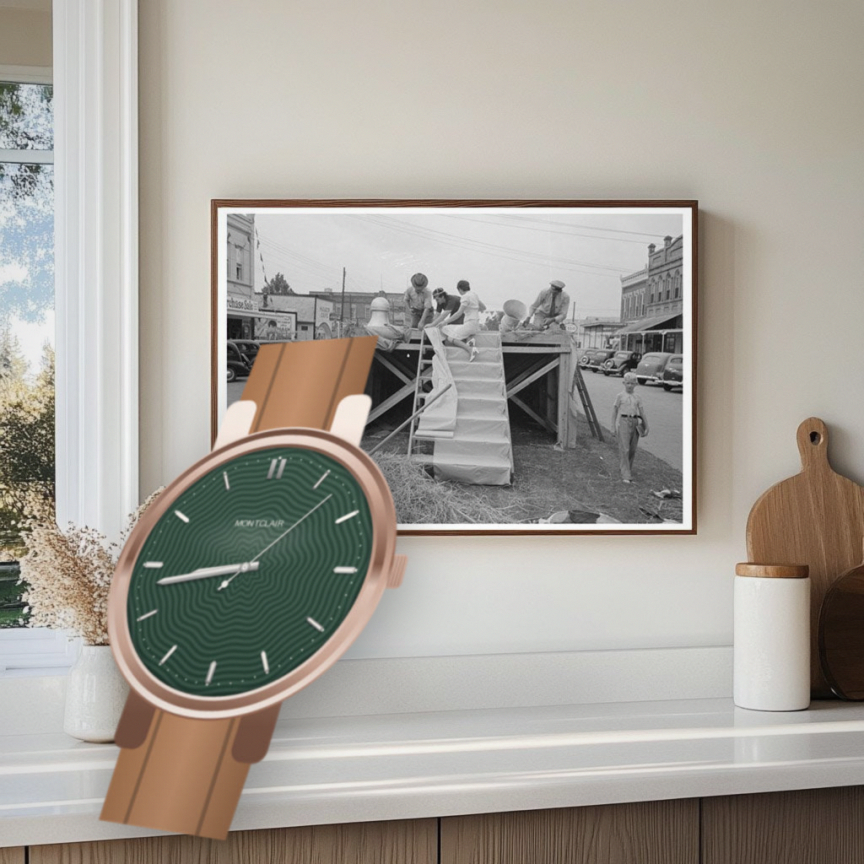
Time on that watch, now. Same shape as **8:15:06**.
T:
**8:43:07**
